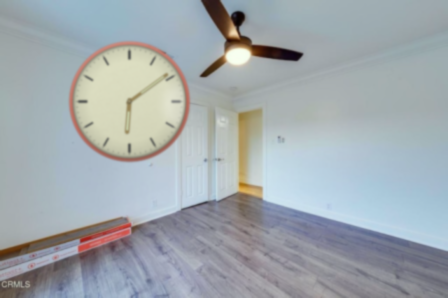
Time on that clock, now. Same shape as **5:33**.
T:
**6:09**
